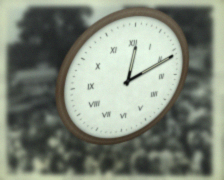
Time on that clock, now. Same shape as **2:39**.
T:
**12:11**
